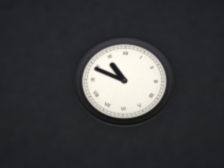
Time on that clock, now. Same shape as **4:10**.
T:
**10:49**
